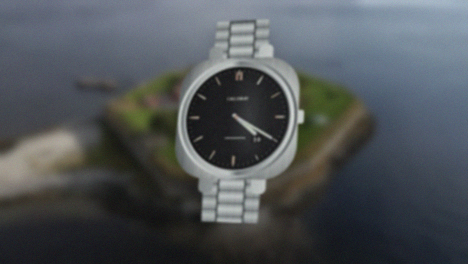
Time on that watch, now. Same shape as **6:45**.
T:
**4:20**
